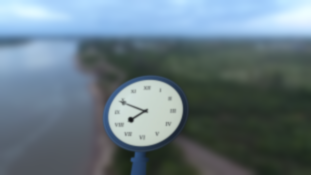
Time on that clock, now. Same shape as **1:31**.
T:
**7:49**
